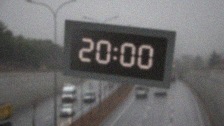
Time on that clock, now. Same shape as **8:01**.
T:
**20:00**
